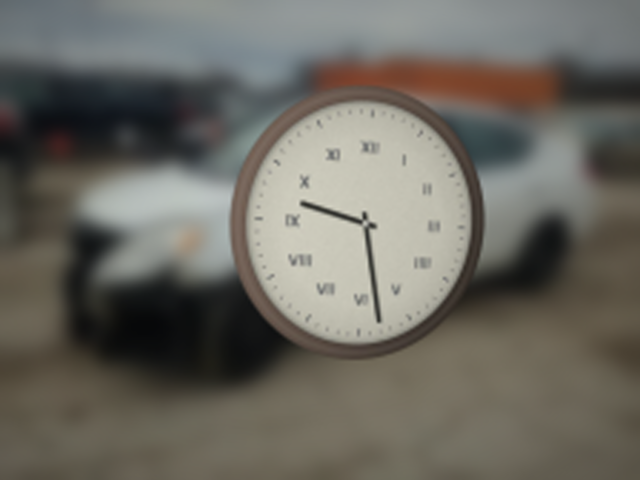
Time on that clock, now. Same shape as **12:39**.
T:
**9:28**
